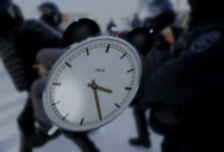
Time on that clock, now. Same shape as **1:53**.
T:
**3:25**
